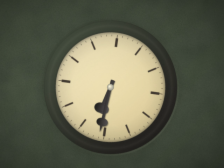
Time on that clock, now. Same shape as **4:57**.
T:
**6:31**
